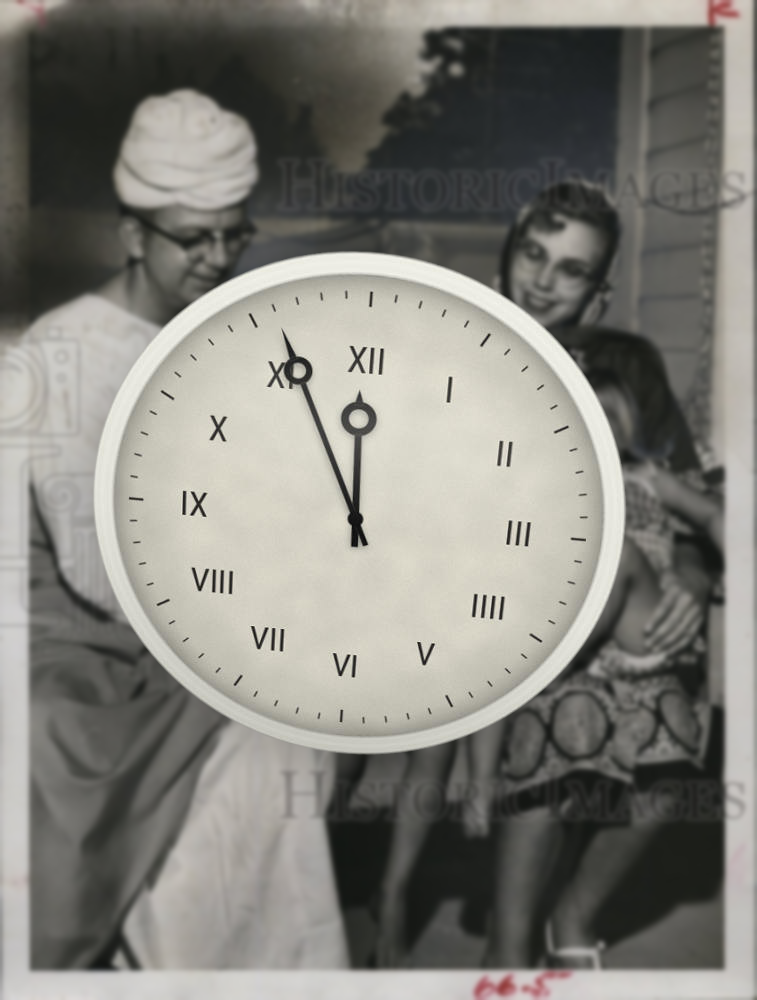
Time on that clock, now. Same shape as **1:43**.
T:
**11:56**
